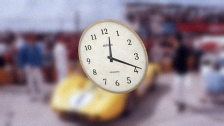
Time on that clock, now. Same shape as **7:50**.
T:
**12:19**
